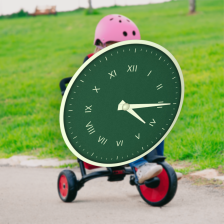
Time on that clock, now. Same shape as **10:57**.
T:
**4:15**
